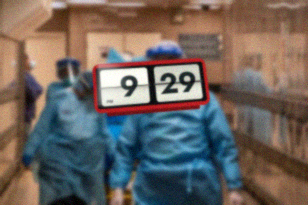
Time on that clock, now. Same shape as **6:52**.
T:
**9:29**
